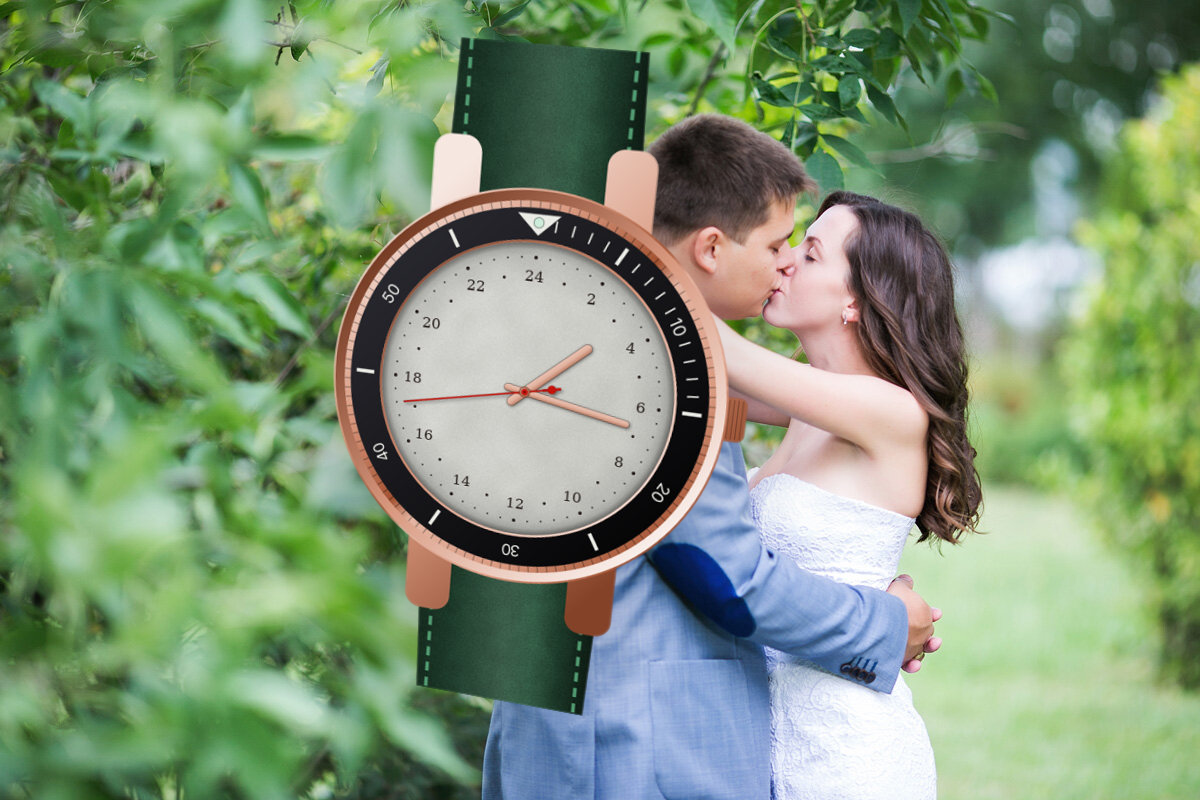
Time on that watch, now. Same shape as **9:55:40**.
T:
**3:16:43**
